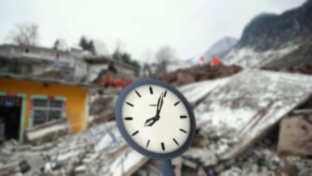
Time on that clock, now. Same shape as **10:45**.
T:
**8:04**
